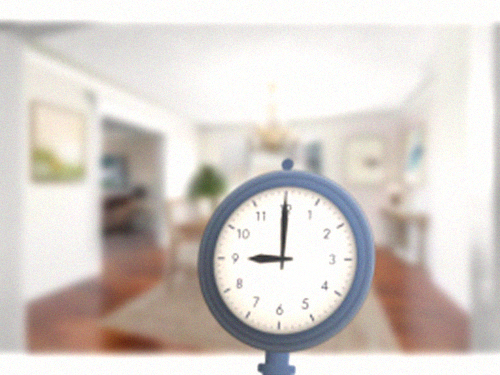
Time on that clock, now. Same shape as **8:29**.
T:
**9:00**
